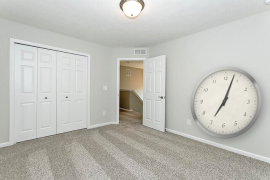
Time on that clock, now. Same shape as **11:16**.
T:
**7:03**
